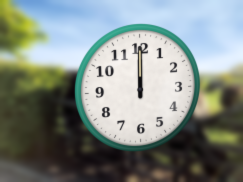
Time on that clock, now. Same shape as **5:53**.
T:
**12:00**
